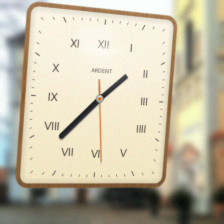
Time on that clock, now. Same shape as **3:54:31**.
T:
**1:37:29**
